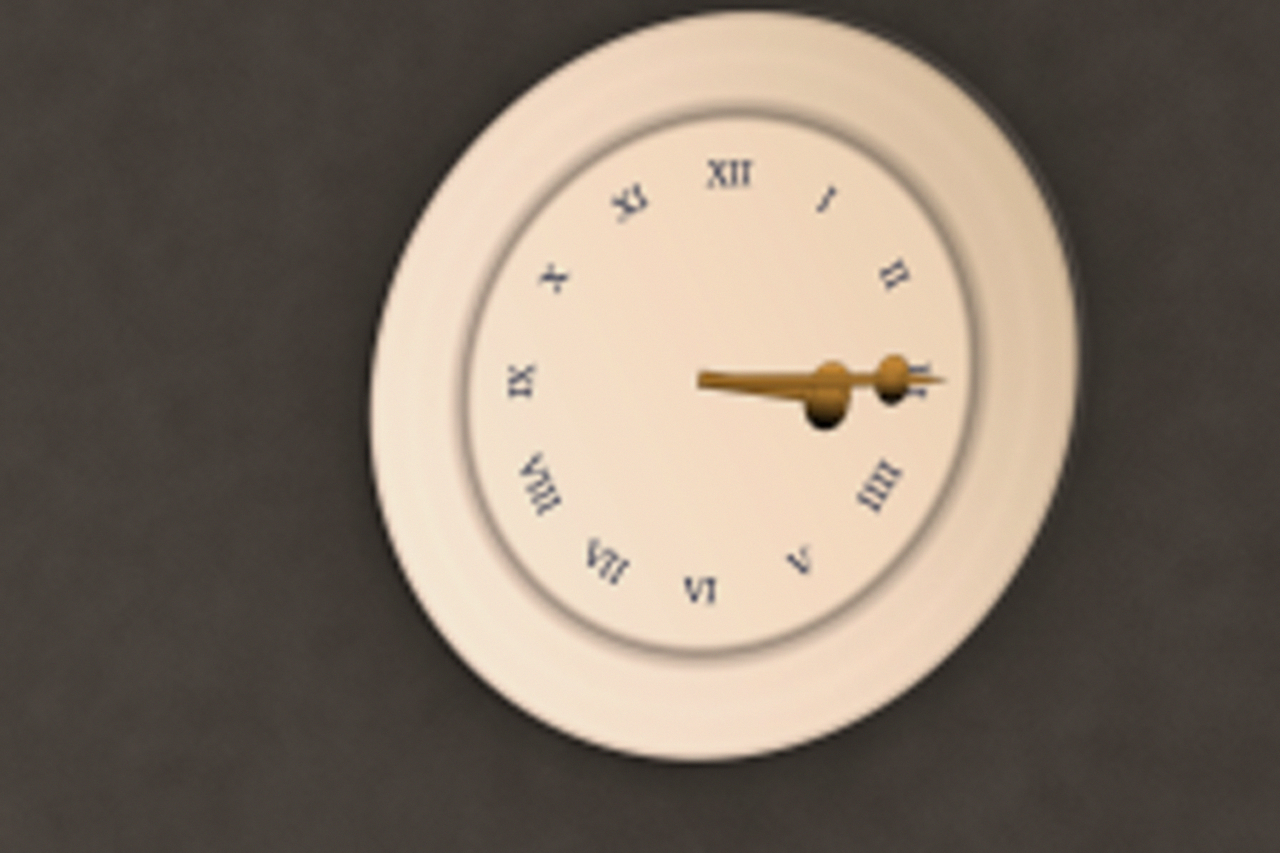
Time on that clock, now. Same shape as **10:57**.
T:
**3:15**
